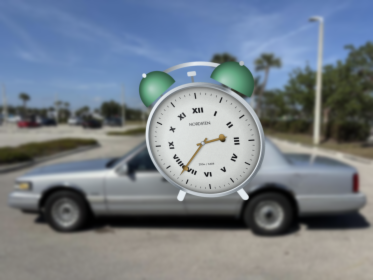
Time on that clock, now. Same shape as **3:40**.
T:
**2:37**
